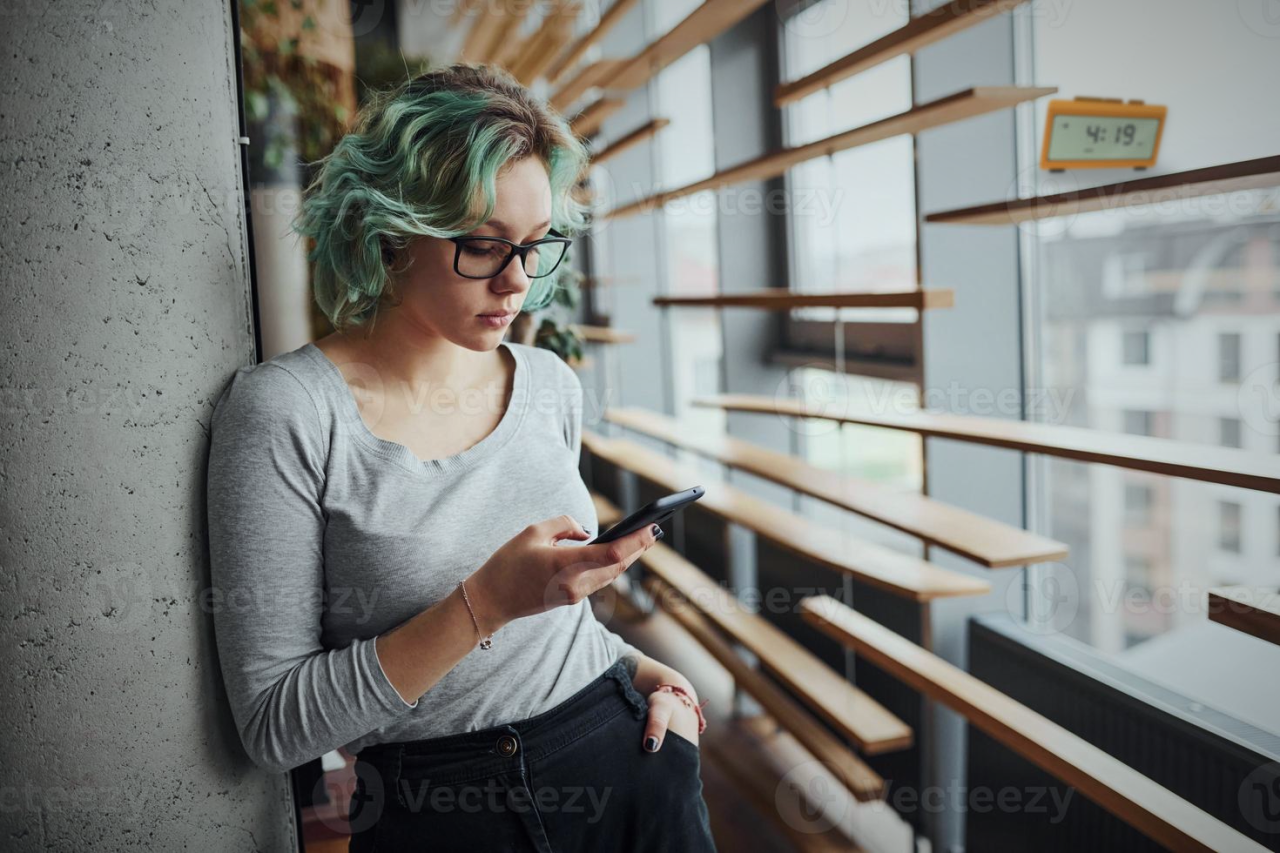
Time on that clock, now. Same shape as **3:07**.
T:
**4:19**
